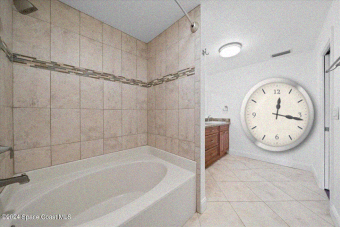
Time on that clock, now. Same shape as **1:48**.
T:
**12:17**
